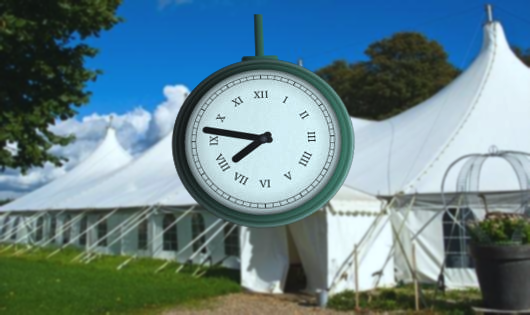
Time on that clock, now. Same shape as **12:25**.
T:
**7:47**
